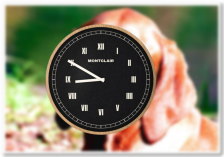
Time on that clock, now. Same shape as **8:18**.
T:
**8:50**
